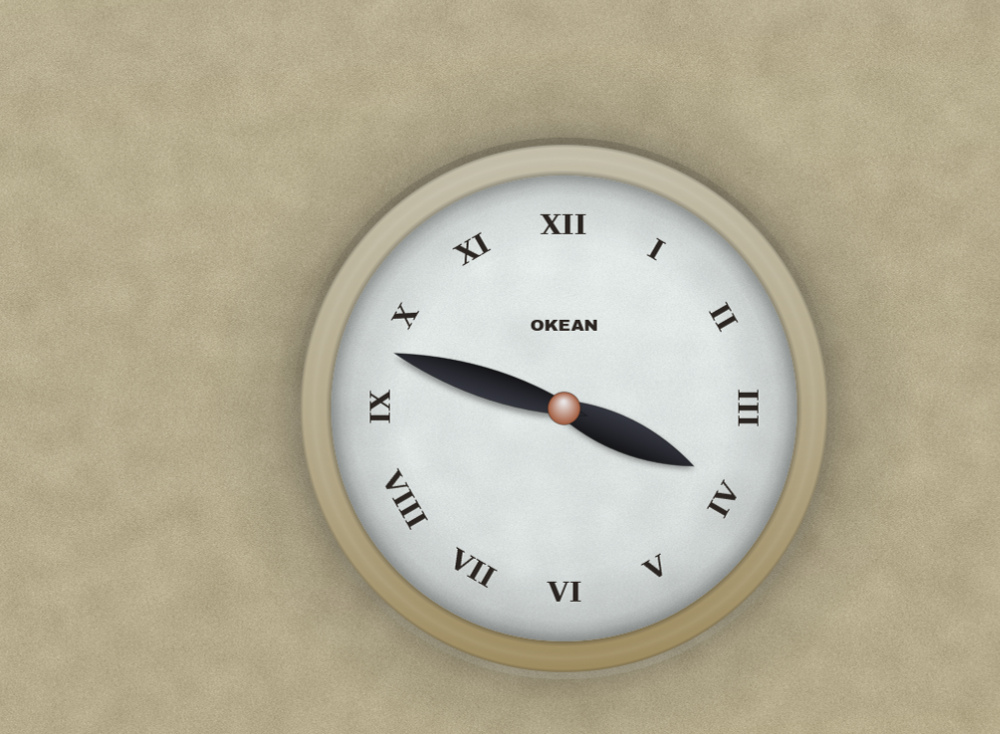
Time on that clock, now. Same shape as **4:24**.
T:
**3:48**
